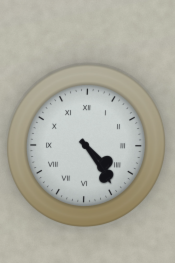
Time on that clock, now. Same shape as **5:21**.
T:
**4:24**
